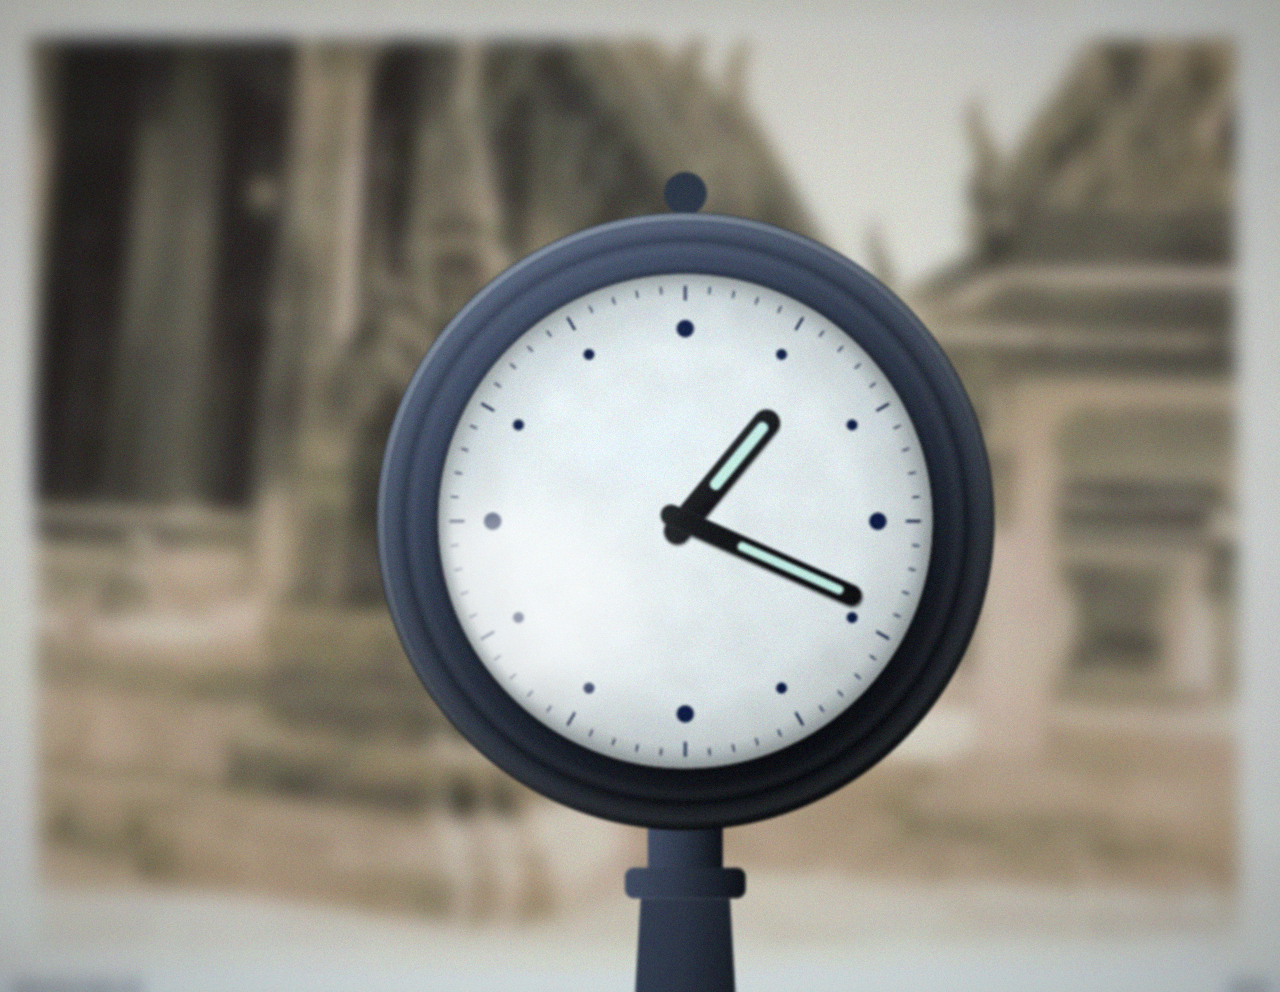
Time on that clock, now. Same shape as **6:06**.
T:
**1:19**
